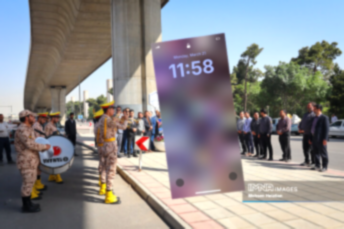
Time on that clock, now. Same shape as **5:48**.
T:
**11:58**
